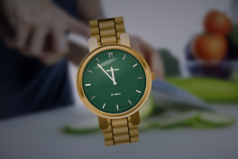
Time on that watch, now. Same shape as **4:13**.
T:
**11:54**
